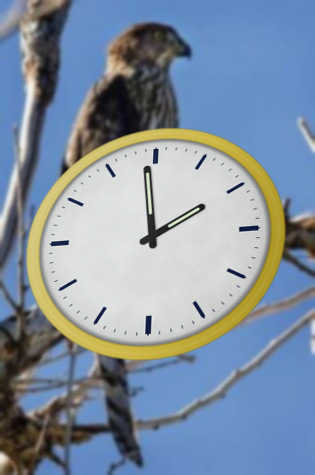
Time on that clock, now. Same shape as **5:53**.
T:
**1:59**
